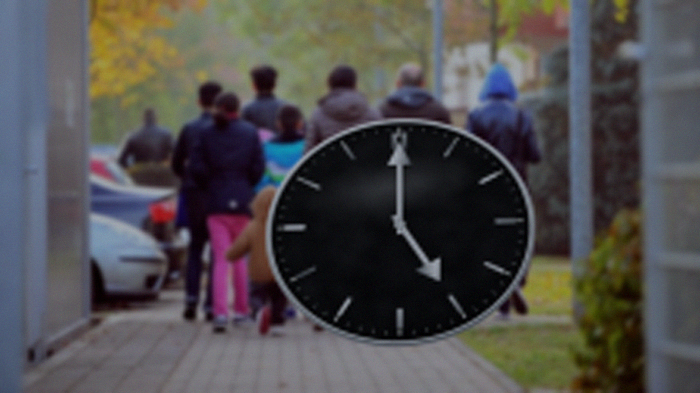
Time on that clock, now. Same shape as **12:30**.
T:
**5:00**
